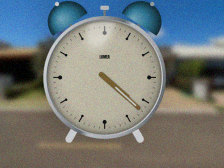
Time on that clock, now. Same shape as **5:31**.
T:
**4:22**
